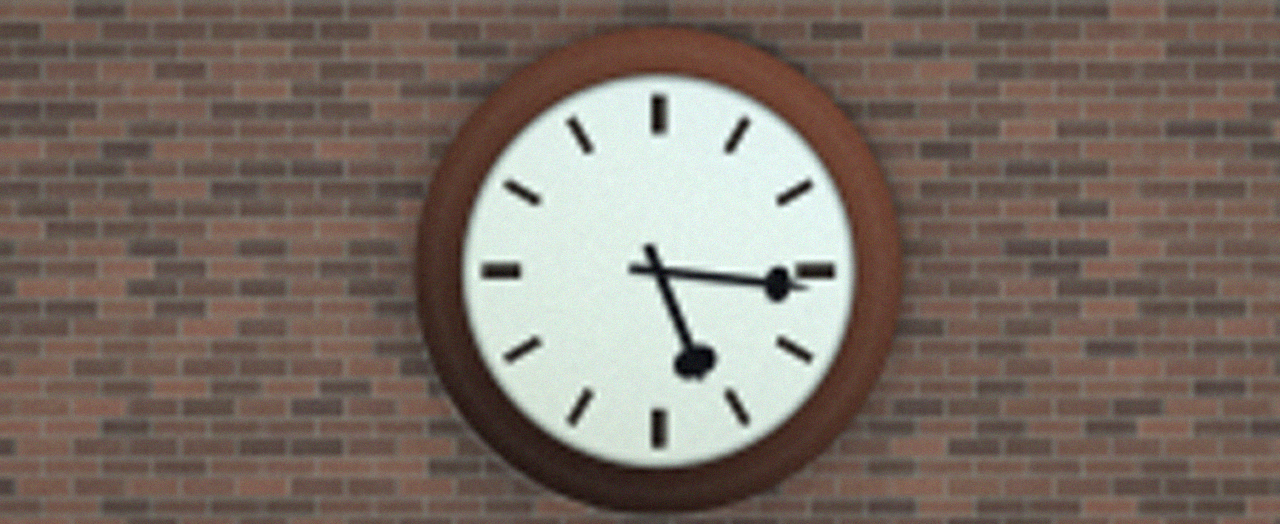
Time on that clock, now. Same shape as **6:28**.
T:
**5:16**
